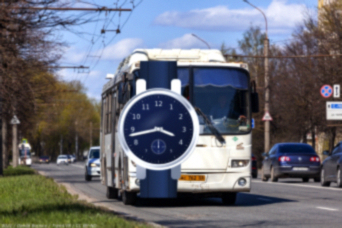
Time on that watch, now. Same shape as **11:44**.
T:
**3:43**
